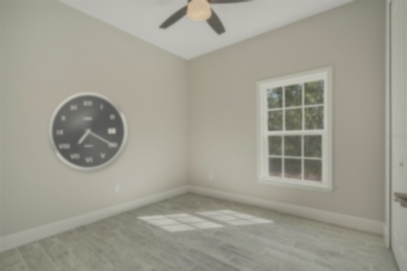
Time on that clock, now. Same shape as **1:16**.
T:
**7:20**
